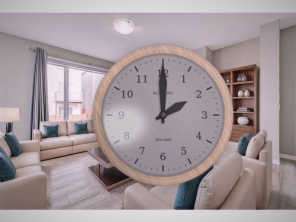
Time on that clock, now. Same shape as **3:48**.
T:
**2:00**
